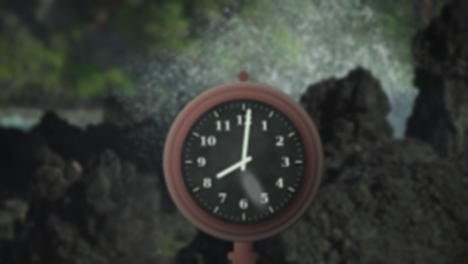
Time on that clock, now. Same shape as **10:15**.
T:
**8:01**
